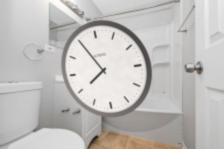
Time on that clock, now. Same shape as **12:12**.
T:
**7:55**
